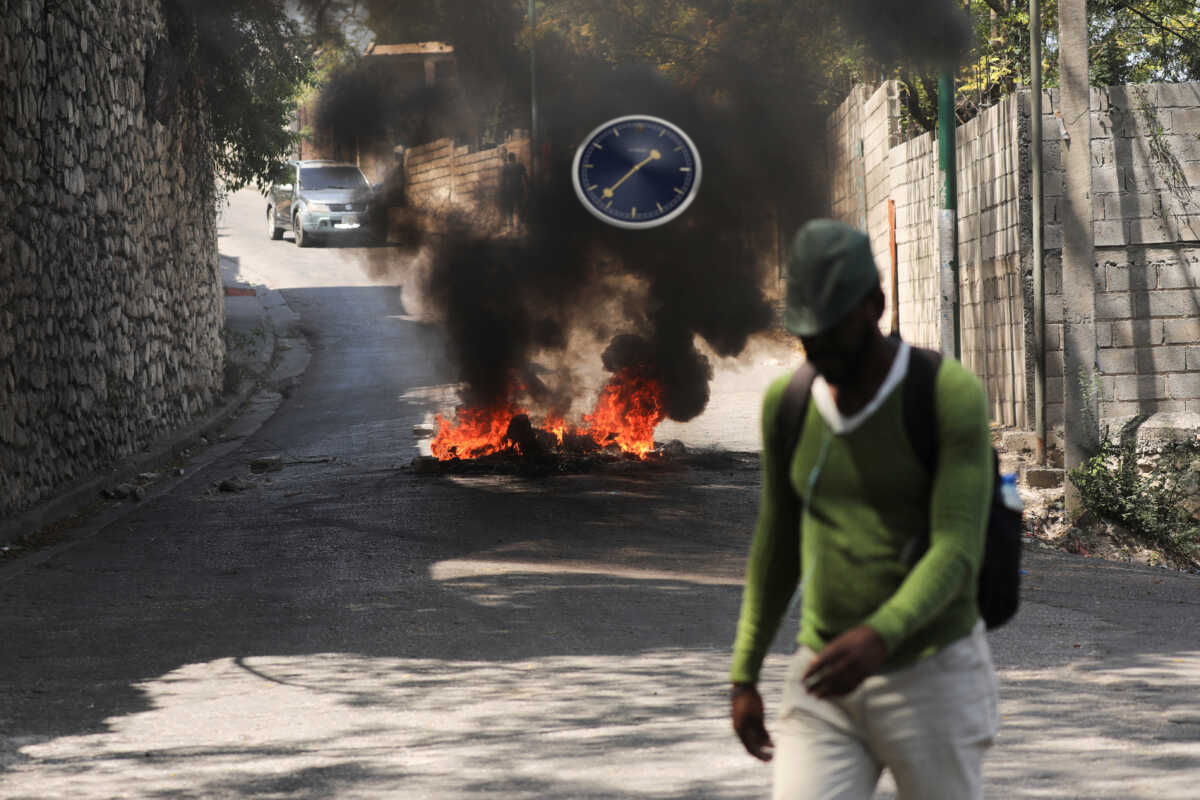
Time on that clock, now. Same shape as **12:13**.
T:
**1:37**
